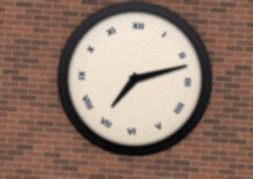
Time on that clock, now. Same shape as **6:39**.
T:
**7:12**
